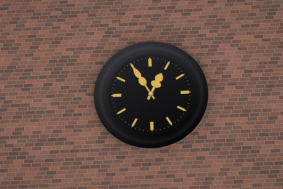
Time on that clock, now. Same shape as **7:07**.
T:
**12:55**
